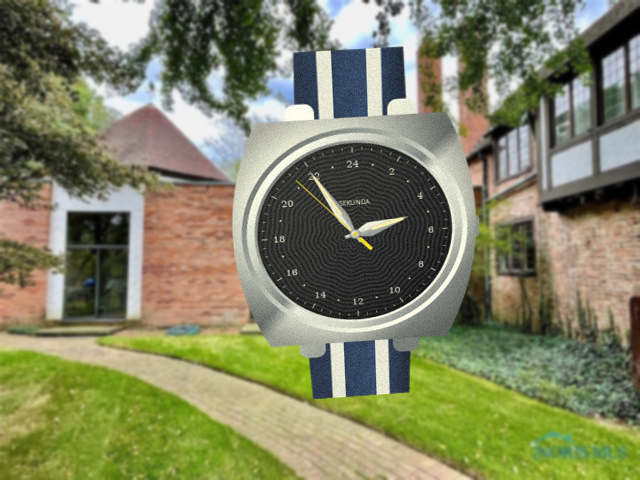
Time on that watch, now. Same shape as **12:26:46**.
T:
**4:54:53**
